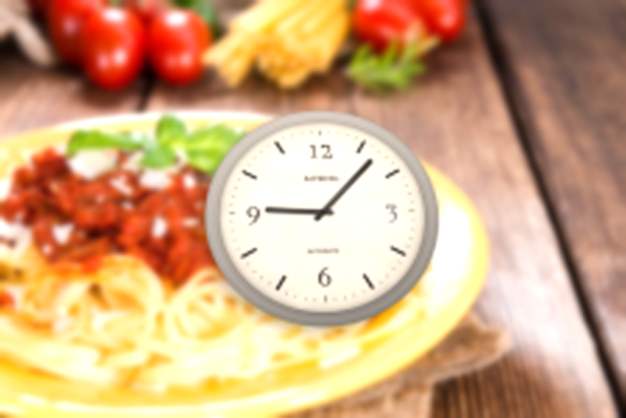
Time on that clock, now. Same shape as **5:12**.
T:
**9:07**
